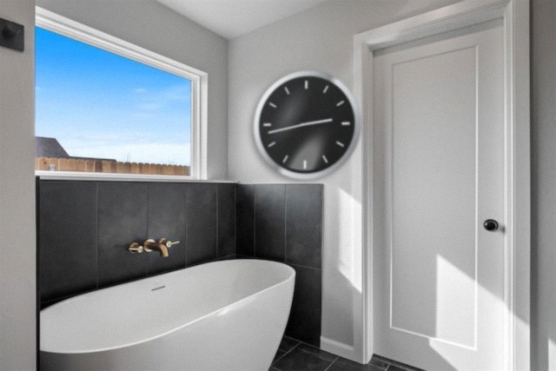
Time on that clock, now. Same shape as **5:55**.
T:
**2:43**
